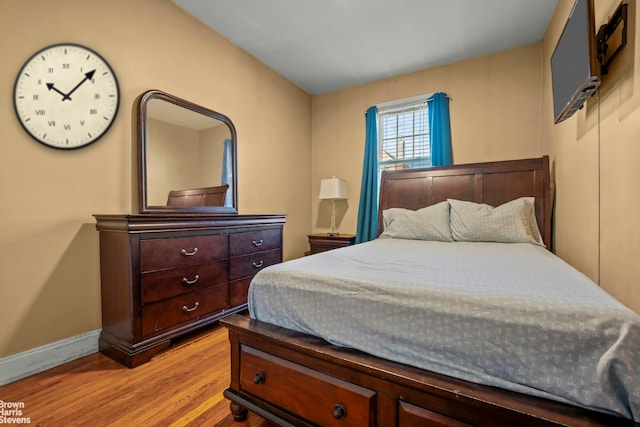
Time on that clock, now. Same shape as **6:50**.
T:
**10:08**
